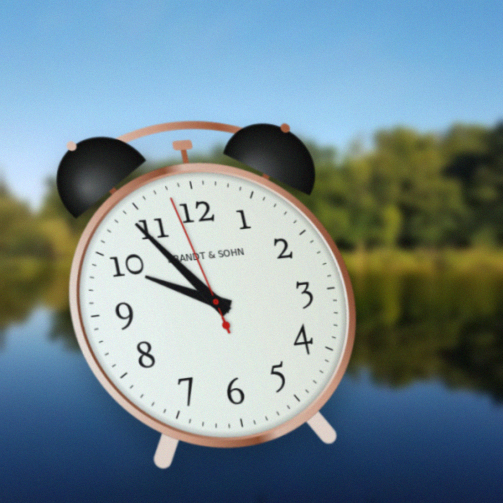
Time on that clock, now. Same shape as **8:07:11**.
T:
**9:53:58**
